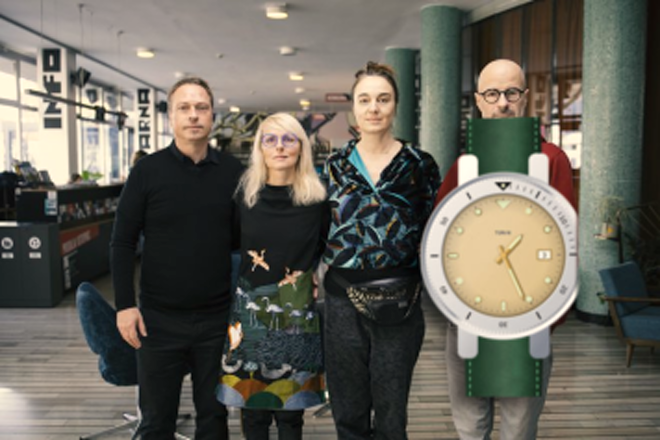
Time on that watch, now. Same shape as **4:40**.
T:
**1:26**
